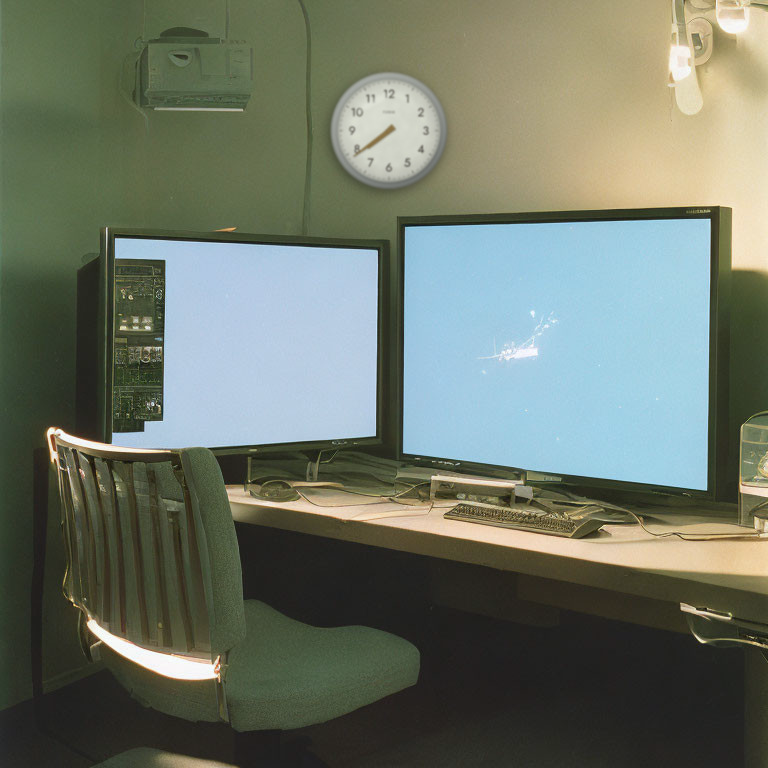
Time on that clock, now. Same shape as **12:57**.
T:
**7:39**
